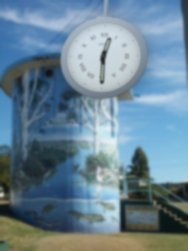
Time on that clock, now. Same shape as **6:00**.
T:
**12:30**
